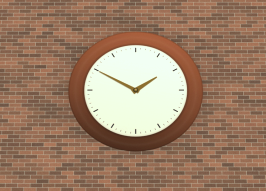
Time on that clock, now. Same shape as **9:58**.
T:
**1:50**
